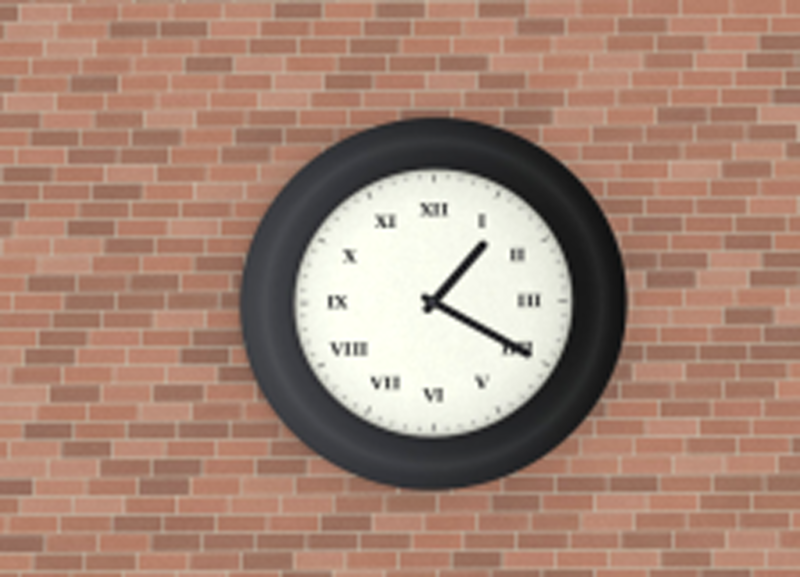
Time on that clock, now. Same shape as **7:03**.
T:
**1:20**
